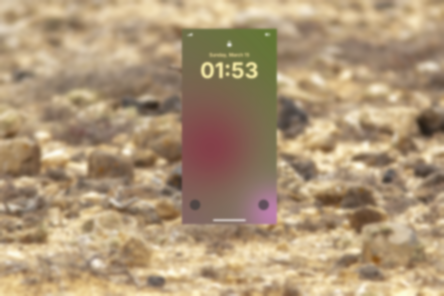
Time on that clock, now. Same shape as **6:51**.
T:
**1:53**
